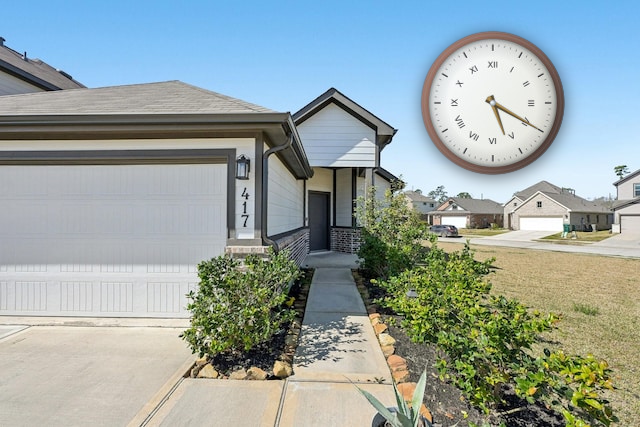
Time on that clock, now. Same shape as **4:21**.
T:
**5:20**
